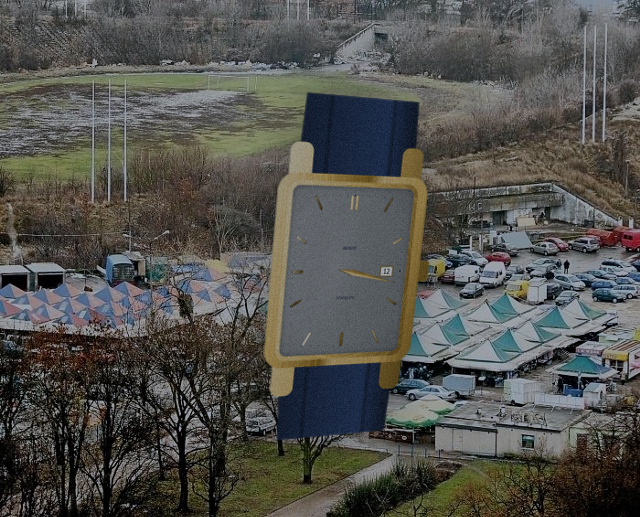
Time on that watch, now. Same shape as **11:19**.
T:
**3:17**
